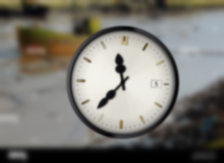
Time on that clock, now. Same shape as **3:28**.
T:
**11:37**
